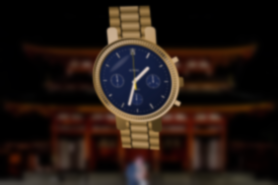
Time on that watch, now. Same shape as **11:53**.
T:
**1:33**
